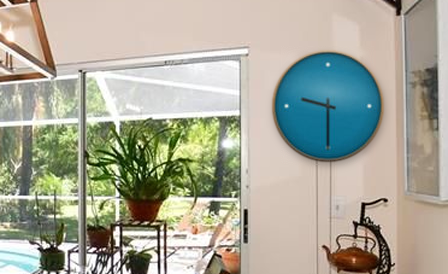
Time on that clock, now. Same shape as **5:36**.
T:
**9:30**
